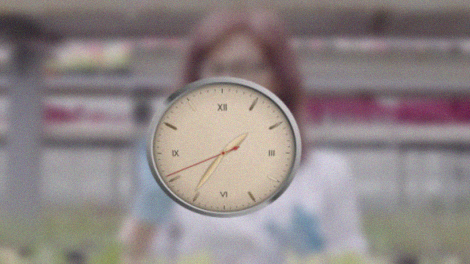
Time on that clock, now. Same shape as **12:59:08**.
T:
**1:35:41**
